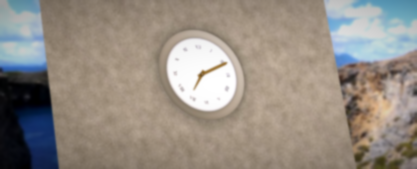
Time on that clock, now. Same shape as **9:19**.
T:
**7:11**
